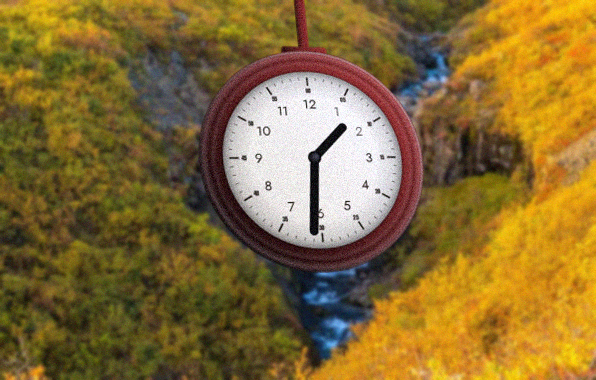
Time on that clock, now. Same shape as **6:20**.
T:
**1:31**
